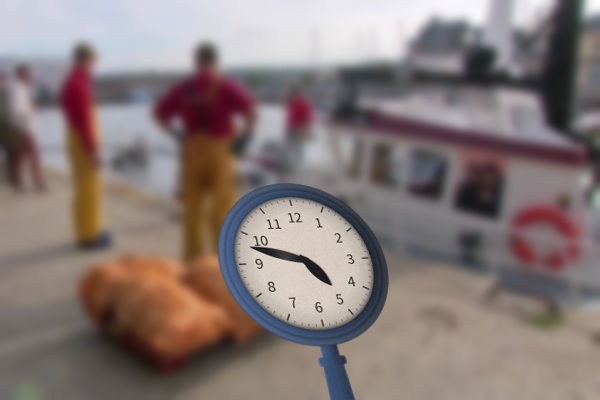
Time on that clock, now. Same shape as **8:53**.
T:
**4:48**
